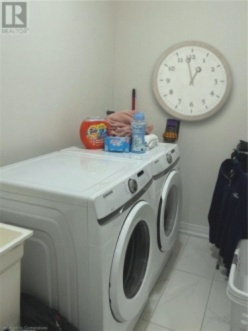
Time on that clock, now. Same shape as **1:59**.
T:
**12:58**
